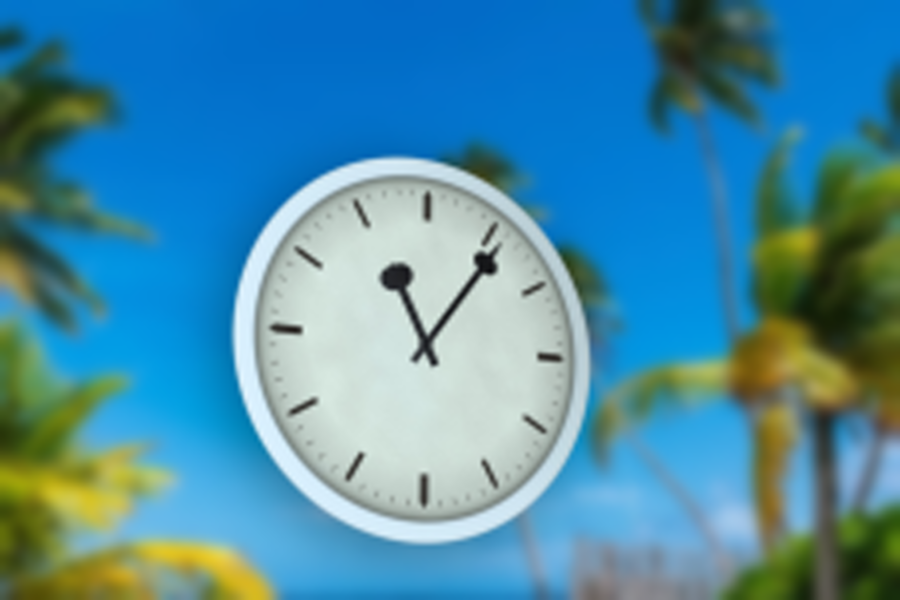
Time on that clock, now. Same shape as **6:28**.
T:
**11:06**
